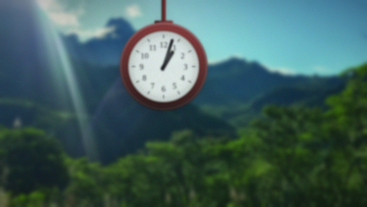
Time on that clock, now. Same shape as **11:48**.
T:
**1:03**
